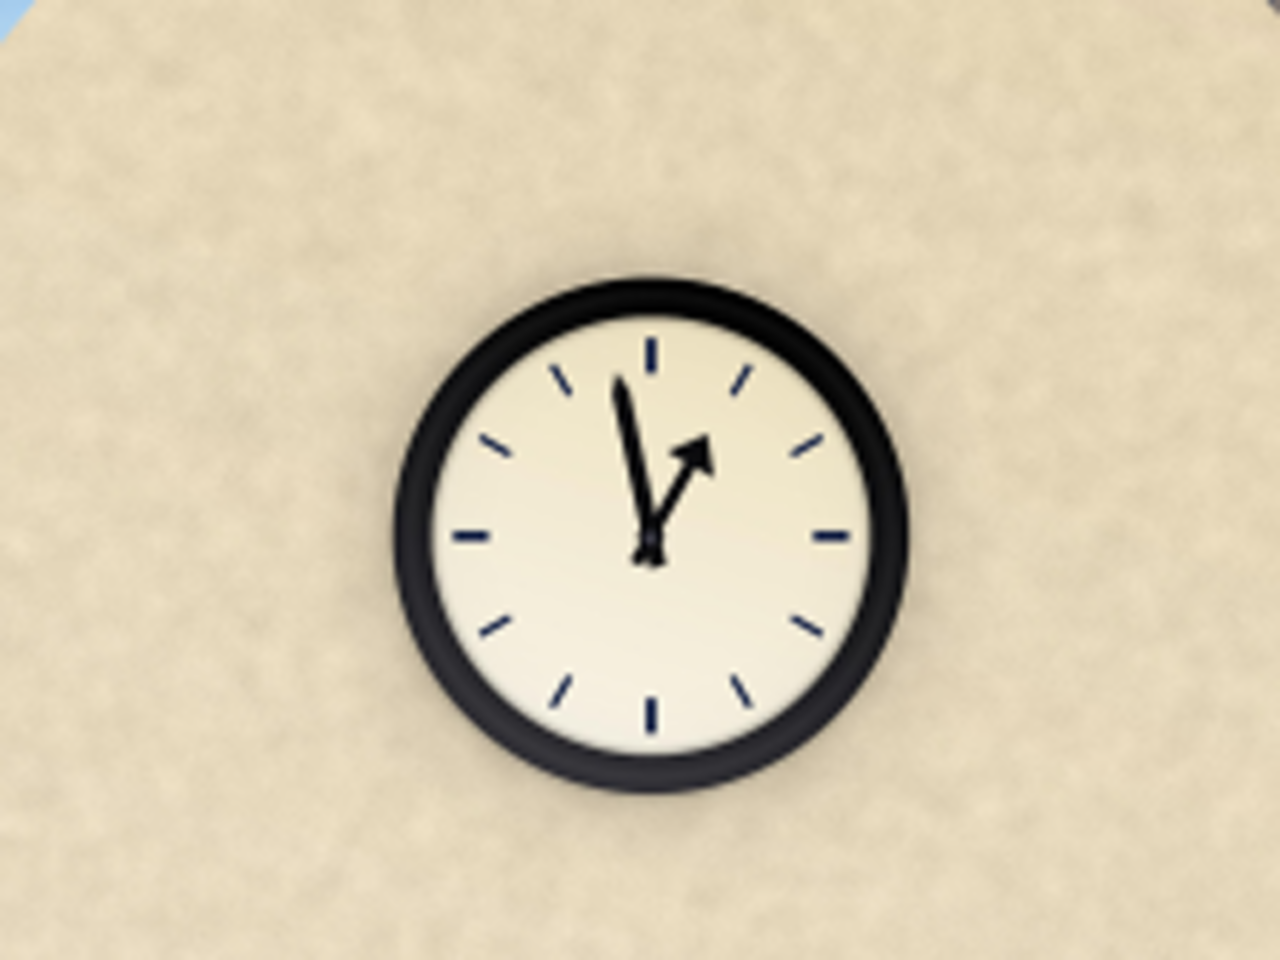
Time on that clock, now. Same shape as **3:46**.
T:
**12:58**
